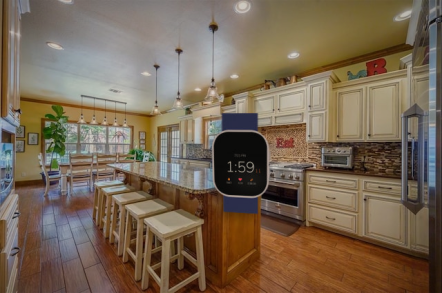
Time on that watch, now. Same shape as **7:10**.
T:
**1:59**
